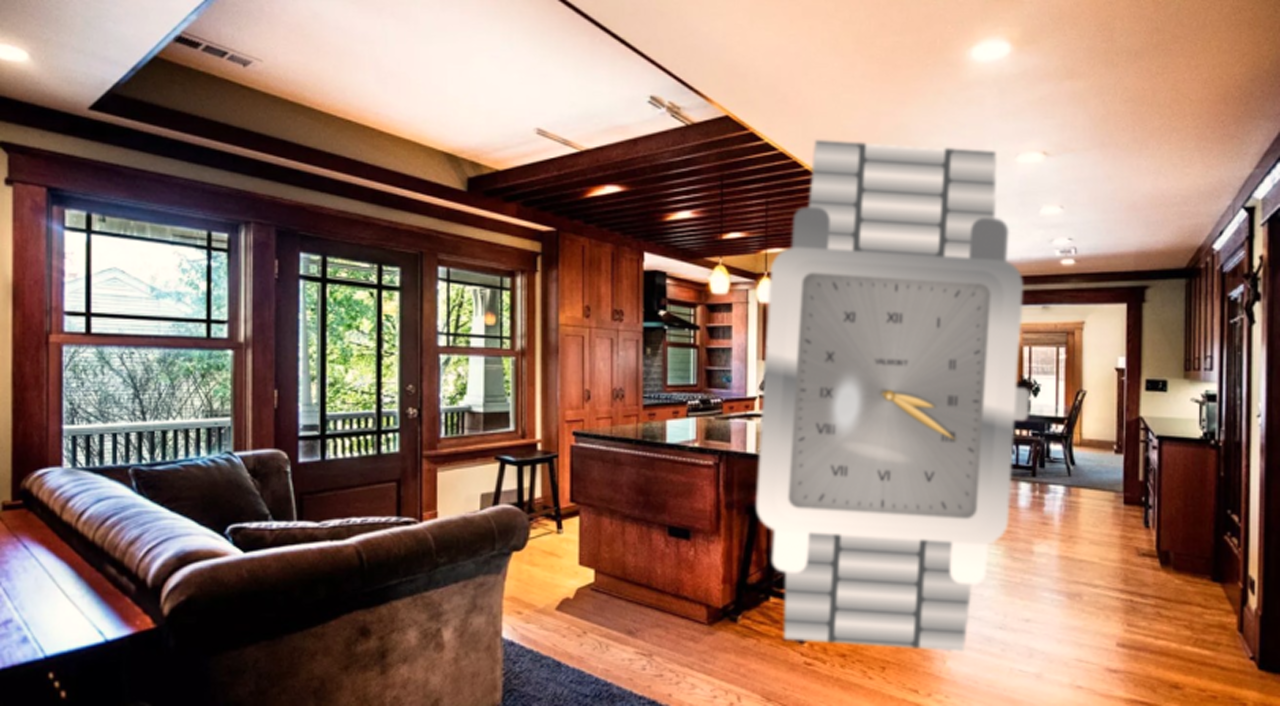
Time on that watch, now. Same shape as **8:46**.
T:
**3:20**
